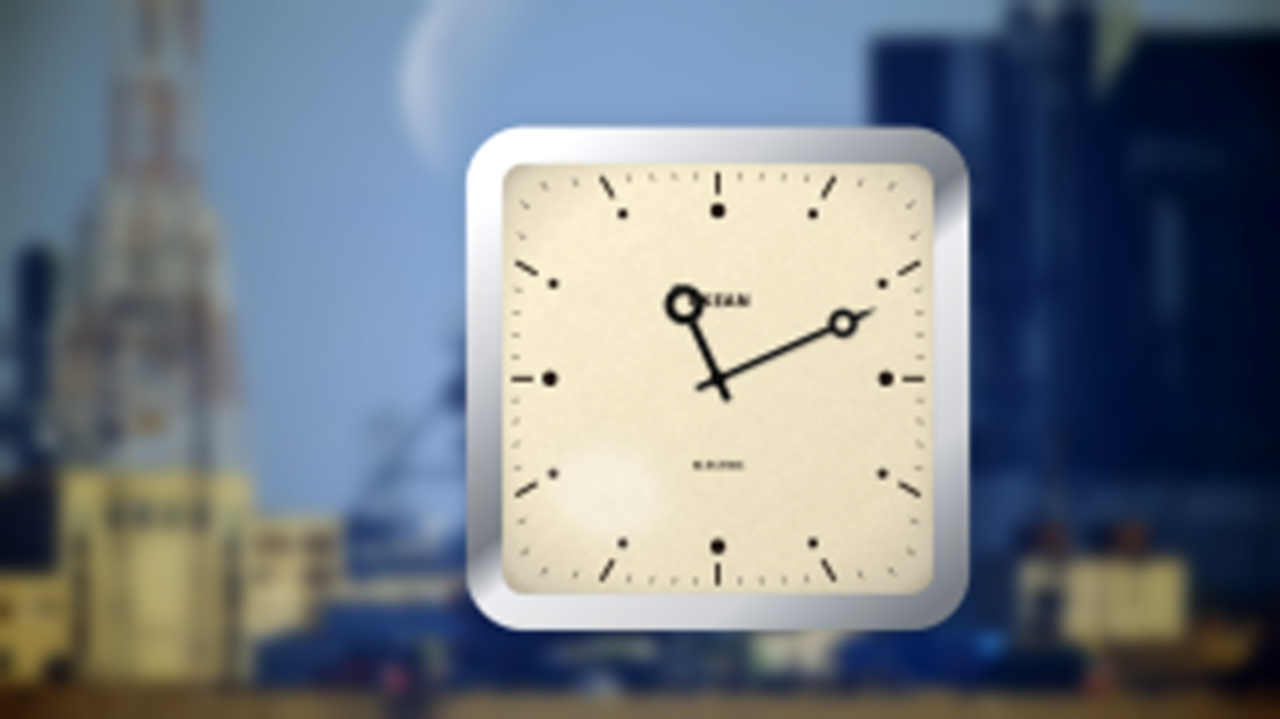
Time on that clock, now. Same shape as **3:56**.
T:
**11:11**
